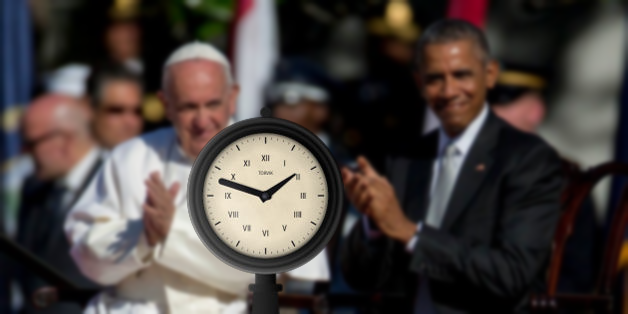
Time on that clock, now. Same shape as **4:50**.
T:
**1:48**
